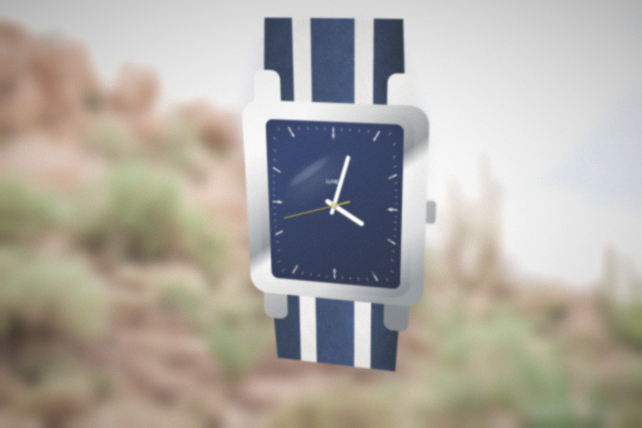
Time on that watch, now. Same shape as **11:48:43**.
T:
**4:02:42**
